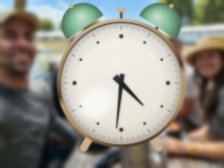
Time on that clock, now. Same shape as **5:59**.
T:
**4:31**
